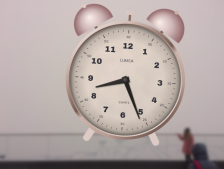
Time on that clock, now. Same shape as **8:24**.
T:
**8:26**
